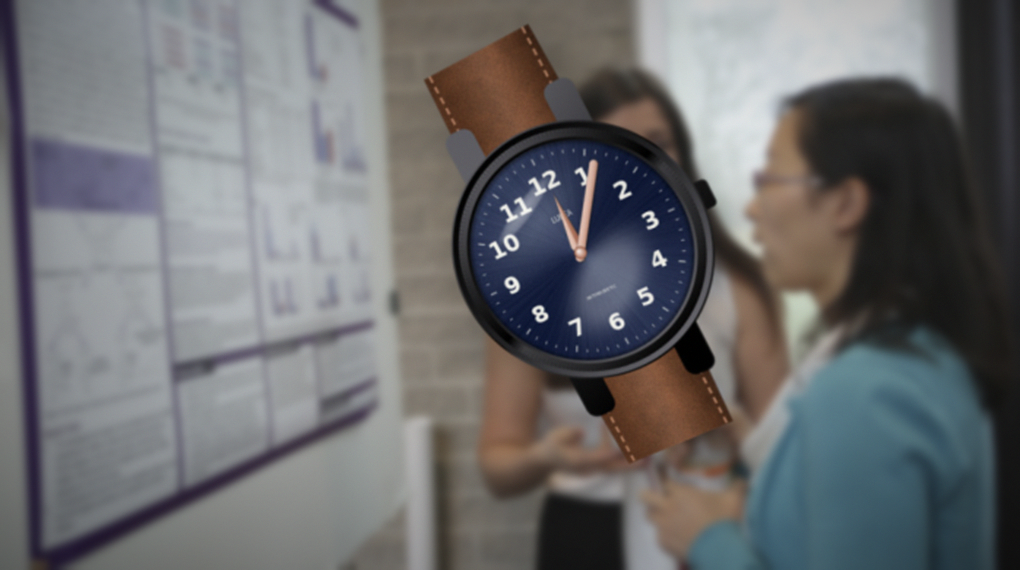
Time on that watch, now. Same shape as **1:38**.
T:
**12:06**
